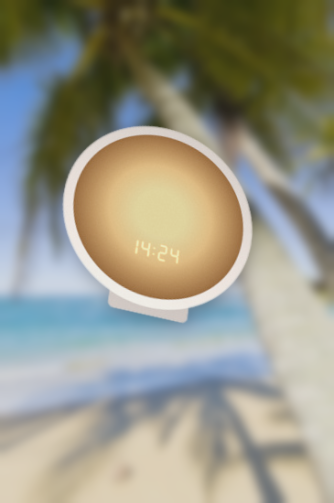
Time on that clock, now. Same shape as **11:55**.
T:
**14:24**
